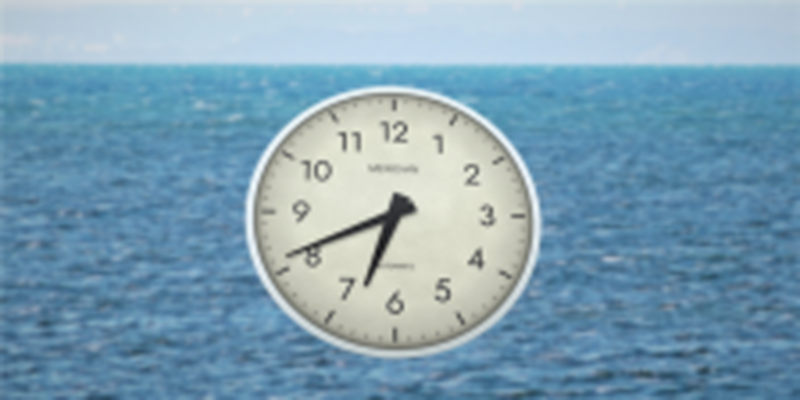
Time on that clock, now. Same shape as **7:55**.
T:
**6:41**
